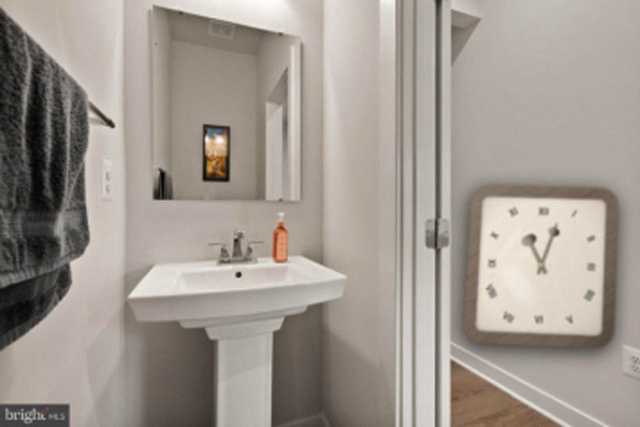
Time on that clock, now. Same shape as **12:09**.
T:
**11:03**
